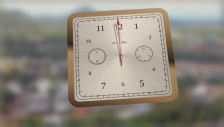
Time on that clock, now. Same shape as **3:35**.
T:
**11:59**
